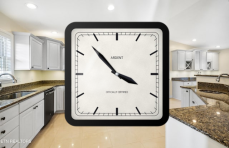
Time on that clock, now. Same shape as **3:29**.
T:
**3:53**
